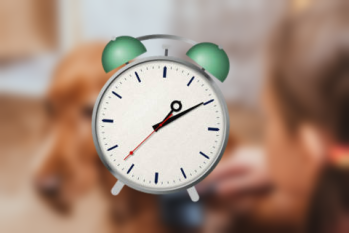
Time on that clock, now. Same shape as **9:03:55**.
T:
**1:09:37**
